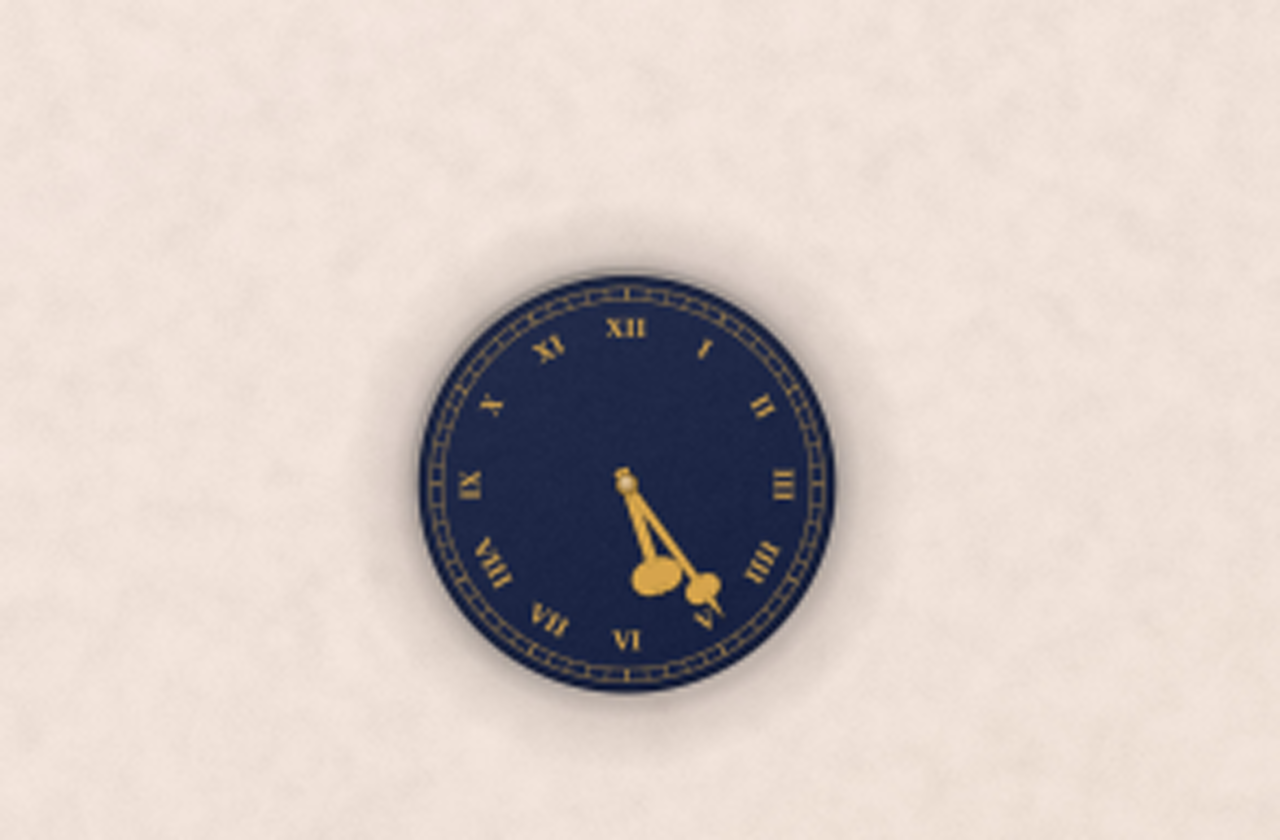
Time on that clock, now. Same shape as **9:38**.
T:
**5:24**
